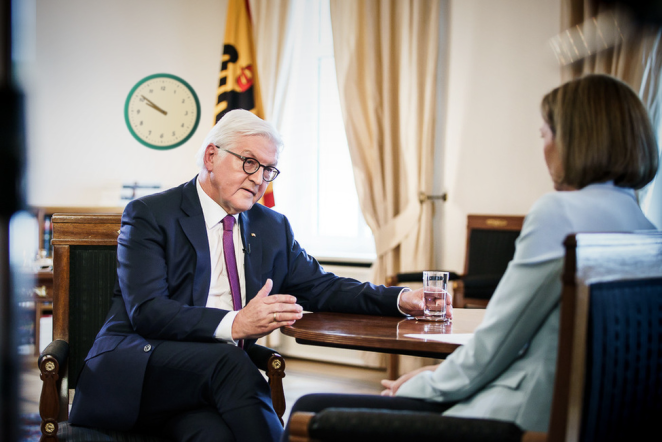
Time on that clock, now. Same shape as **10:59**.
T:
**9:51**
